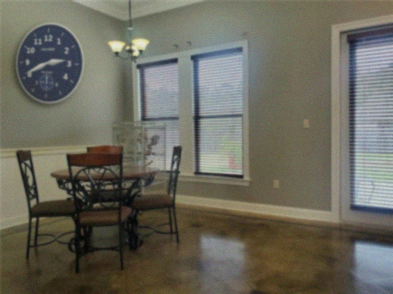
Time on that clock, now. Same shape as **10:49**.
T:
**2:41**
